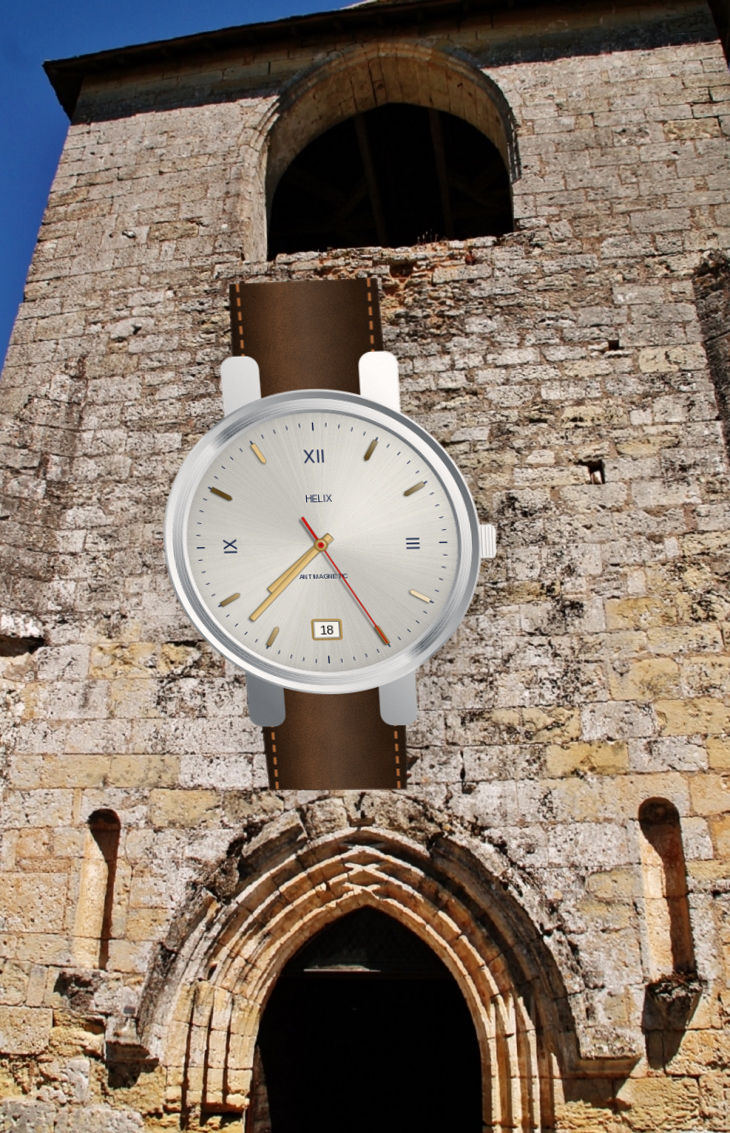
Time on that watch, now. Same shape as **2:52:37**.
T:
**7:37:25**
